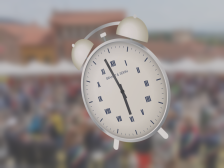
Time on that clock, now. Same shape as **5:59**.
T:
**5:58**
